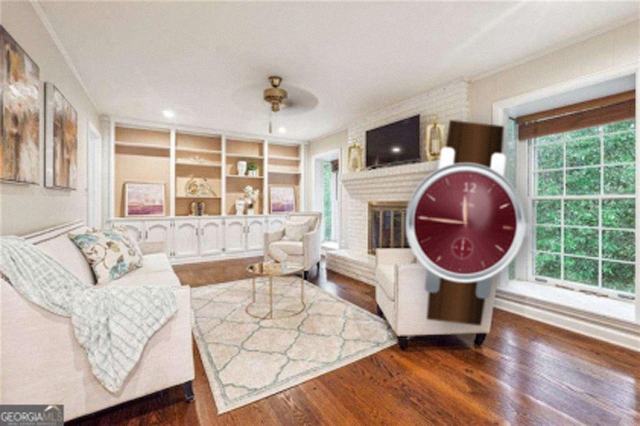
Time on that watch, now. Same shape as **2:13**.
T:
**11:45**
